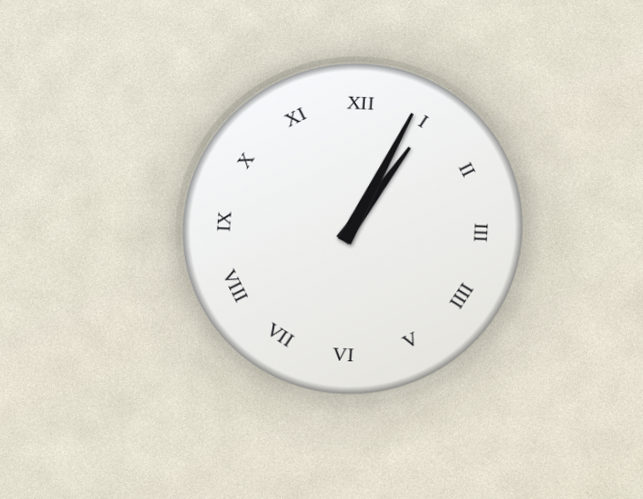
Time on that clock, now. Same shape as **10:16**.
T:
**1:04**
